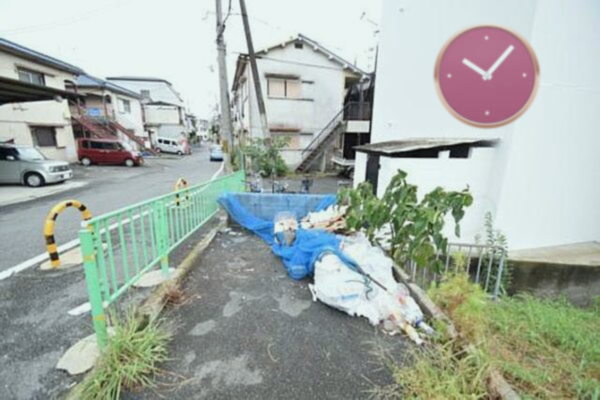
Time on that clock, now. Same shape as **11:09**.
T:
**10:07**
